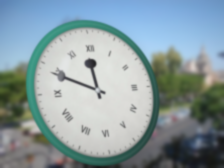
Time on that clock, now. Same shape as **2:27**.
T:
**11:49**
